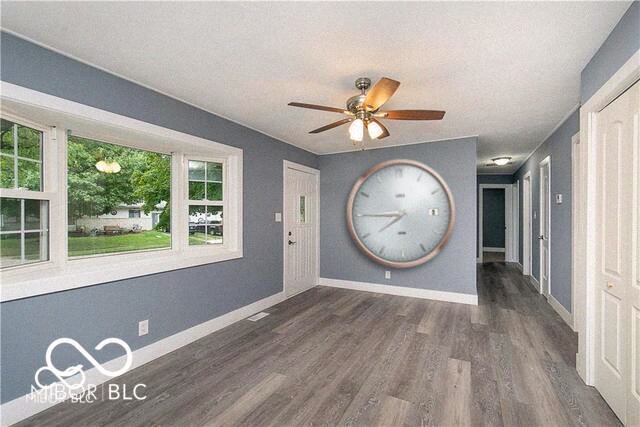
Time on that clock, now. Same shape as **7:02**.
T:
**7:45**
